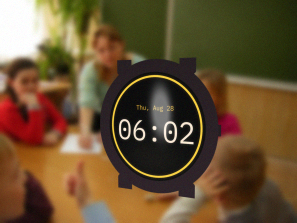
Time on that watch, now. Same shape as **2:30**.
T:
**6:02**
